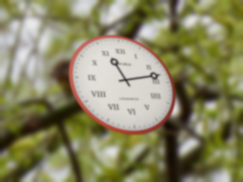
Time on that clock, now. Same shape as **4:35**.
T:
**11:13**
